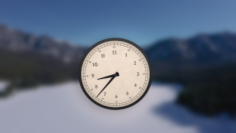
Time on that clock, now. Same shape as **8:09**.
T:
**8:37**
